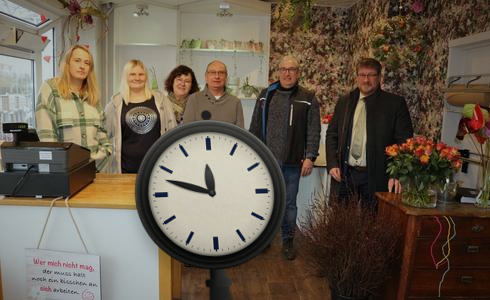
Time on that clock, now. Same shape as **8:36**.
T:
**11:48**
